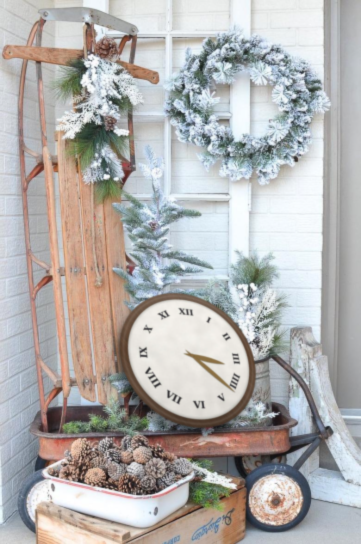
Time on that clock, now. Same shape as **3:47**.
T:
**3:22**
